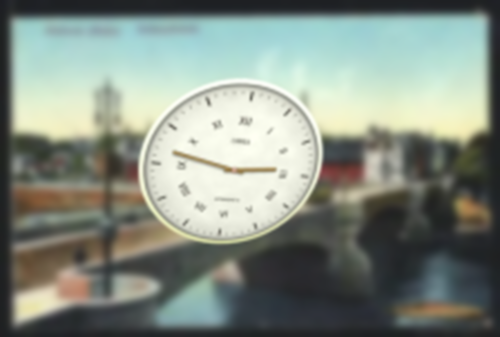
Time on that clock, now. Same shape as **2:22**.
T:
**2:47**
